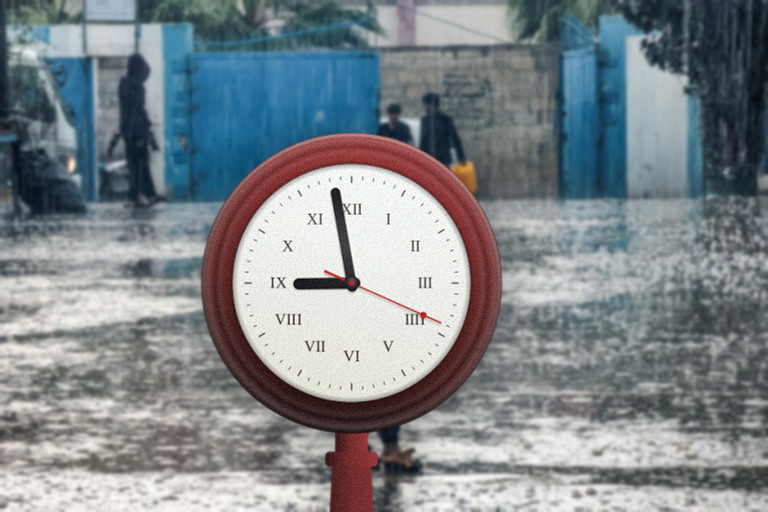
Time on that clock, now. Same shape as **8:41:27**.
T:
**8:58:19**
